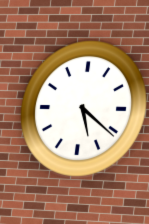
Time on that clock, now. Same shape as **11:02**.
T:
**5:21**
